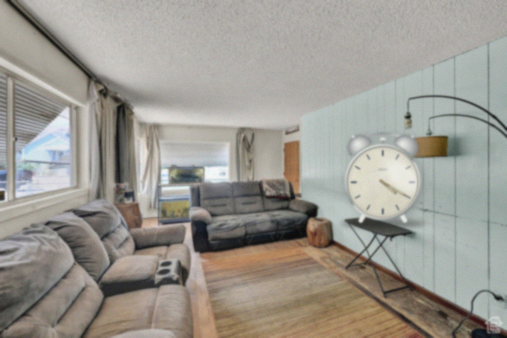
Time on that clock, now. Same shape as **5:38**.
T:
**4:20**
